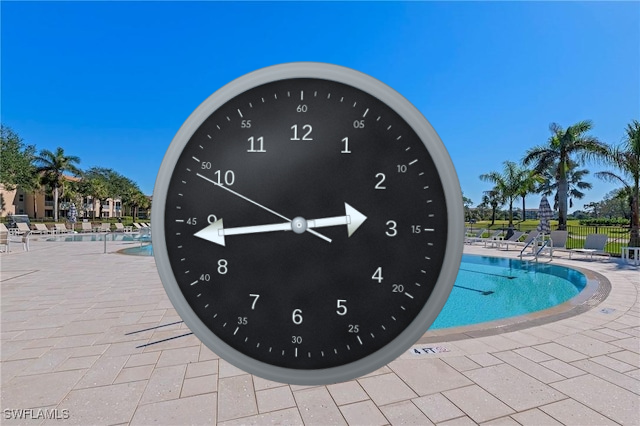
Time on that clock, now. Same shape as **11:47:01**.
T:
**2:43:49**
